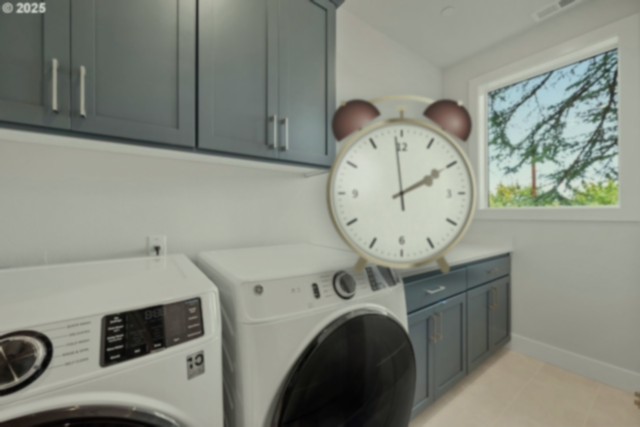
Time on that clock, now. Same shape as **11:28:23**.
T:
**2:09:59**
